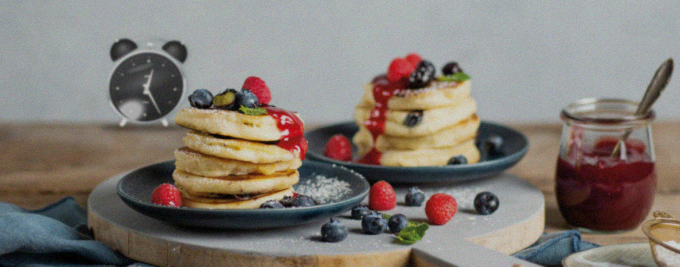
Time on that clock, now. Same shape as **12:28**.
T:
**12:25**
